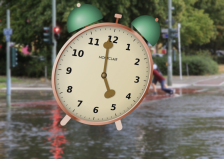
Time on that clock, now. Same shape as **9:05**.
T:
**4:59**
